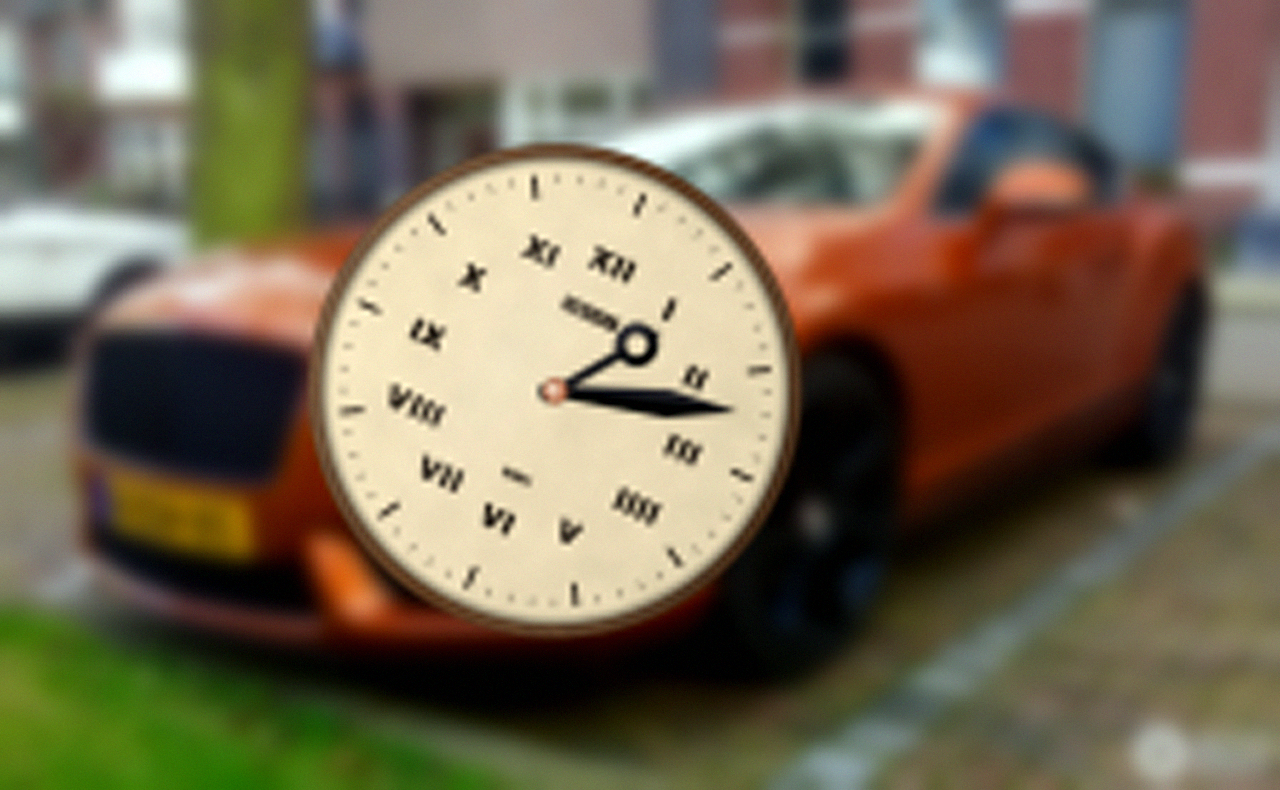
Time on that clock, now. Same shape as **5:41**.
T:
**1:12**
